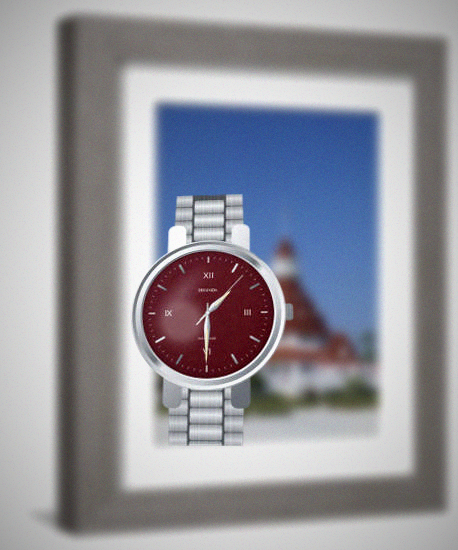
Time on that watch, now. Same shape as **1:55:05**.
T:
**1:30:07**
